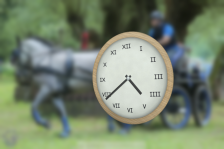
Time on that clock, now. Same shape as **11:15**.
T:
**4:39**
